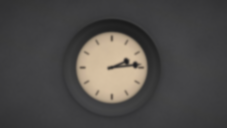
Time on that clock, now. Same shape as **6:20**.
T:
**2:14**
